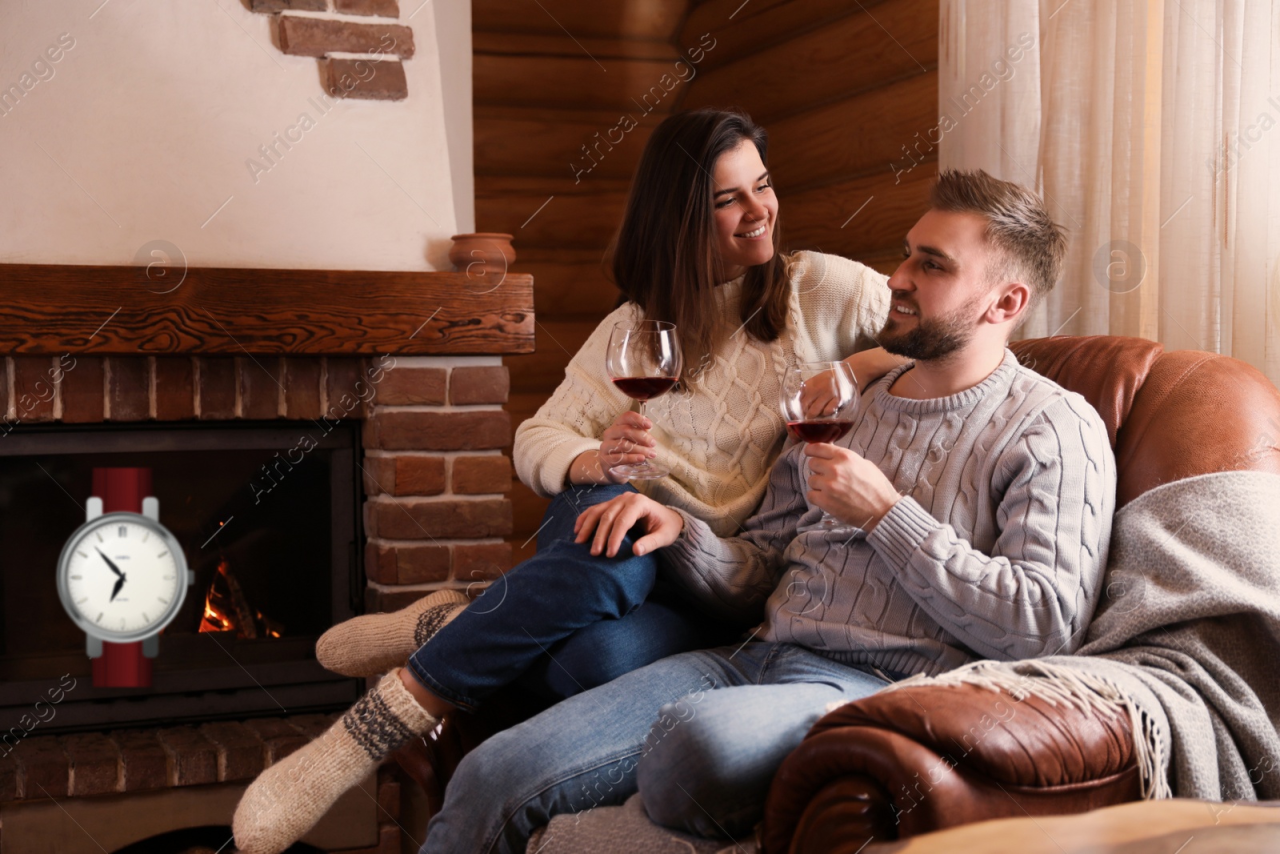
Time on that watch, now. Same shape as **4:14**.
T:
**6:53**
